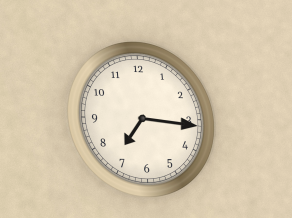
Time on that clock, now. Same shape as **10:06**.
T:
**7:16**
